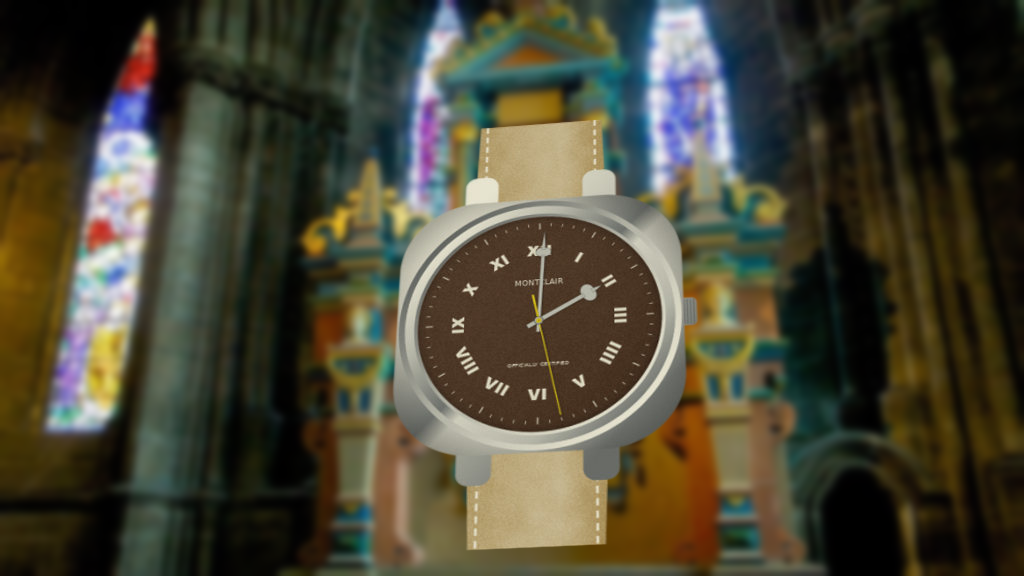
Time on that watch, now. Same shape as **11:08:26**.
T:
**2:00:28**
